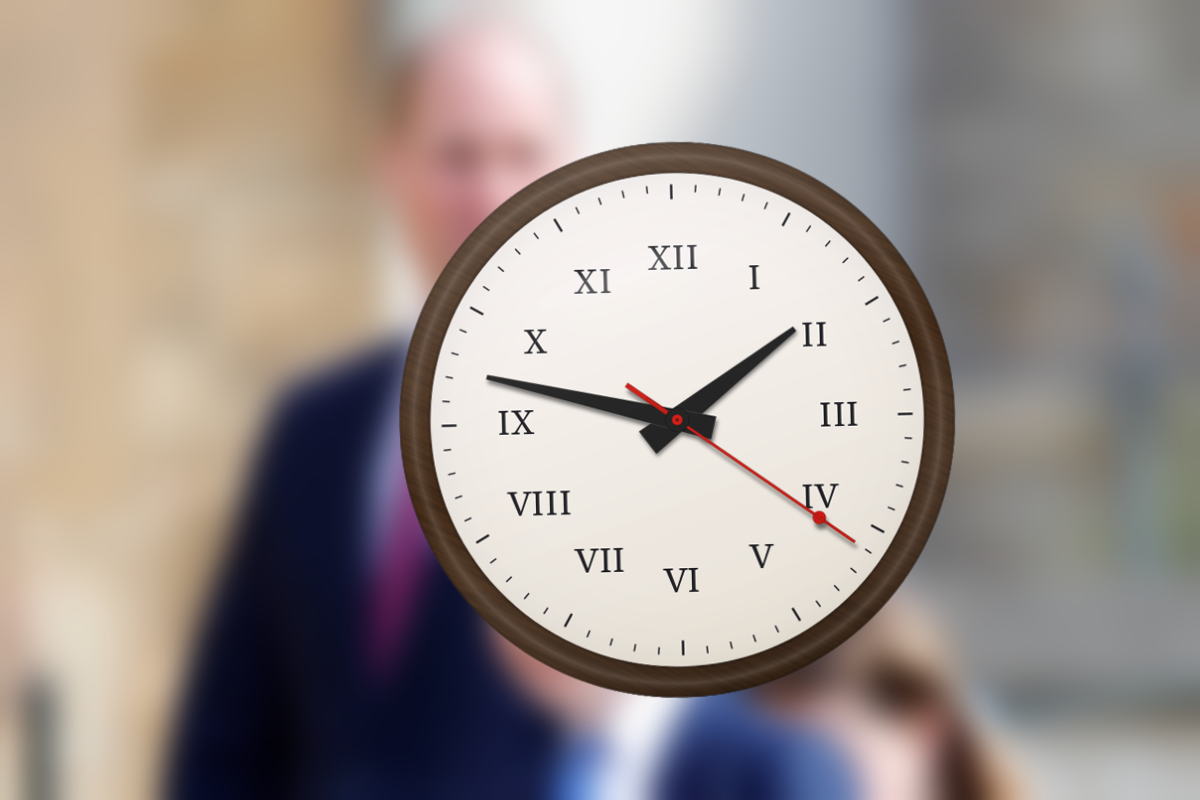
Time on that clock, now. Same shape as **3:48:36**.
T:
**1:47:21**
